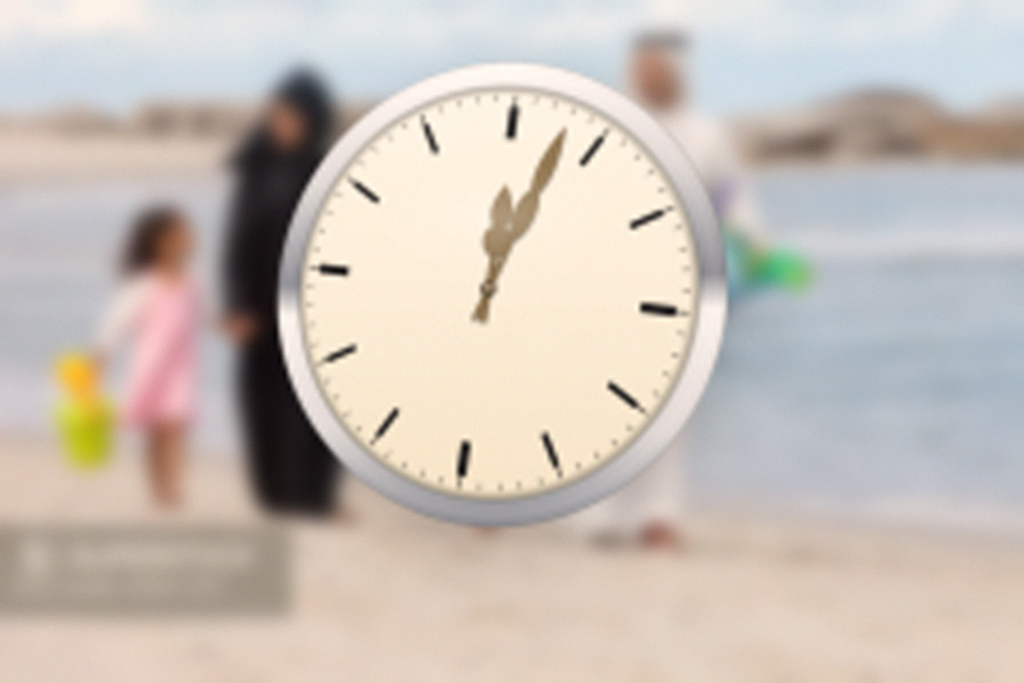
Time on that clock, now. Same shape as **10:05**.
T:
**12:03**
